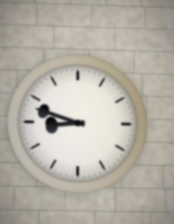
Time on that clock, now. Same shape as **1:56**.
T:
**8:48**
